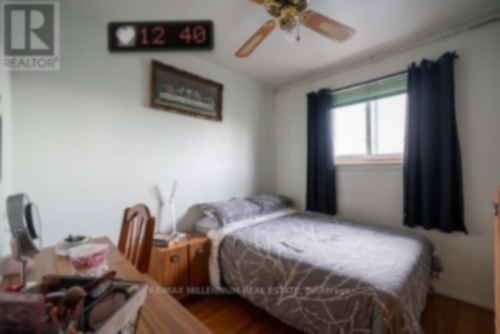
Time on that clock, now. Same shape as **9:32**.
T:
**12:40**
